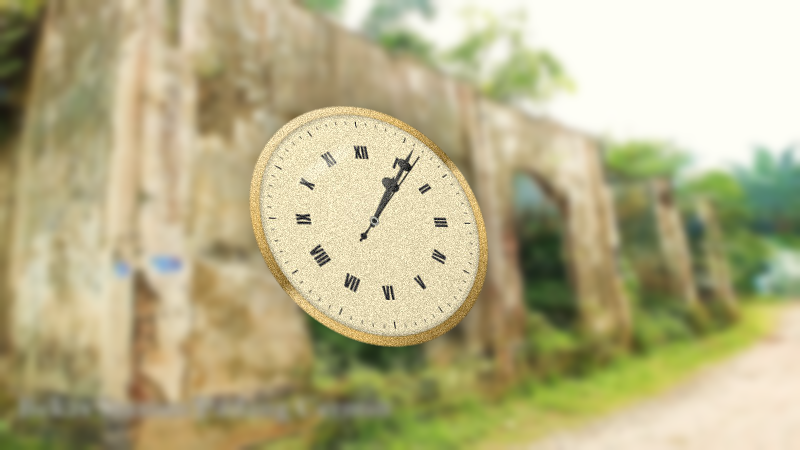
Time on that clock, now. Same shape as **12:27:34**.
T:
**1:06:07**
